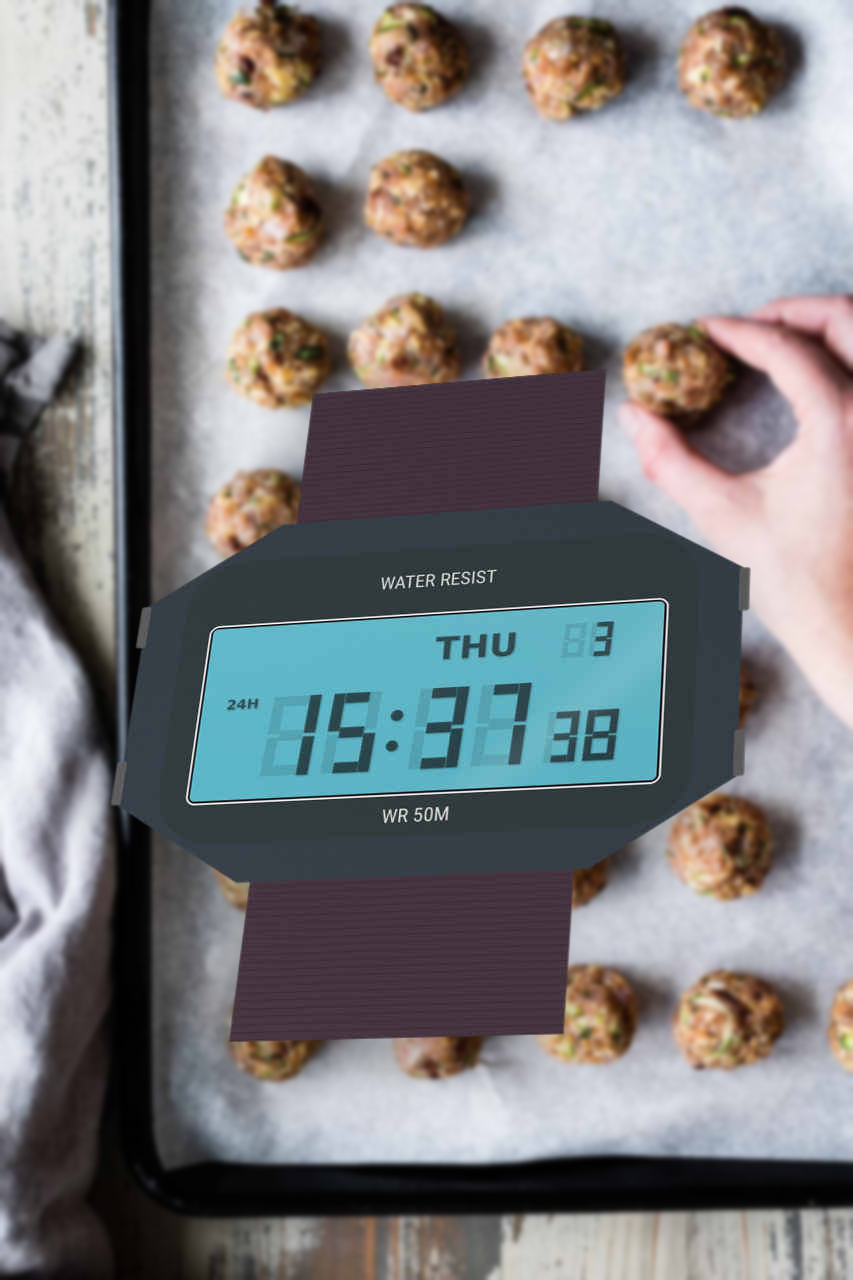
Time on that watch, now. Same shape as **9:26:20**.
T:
**15:37:38**
